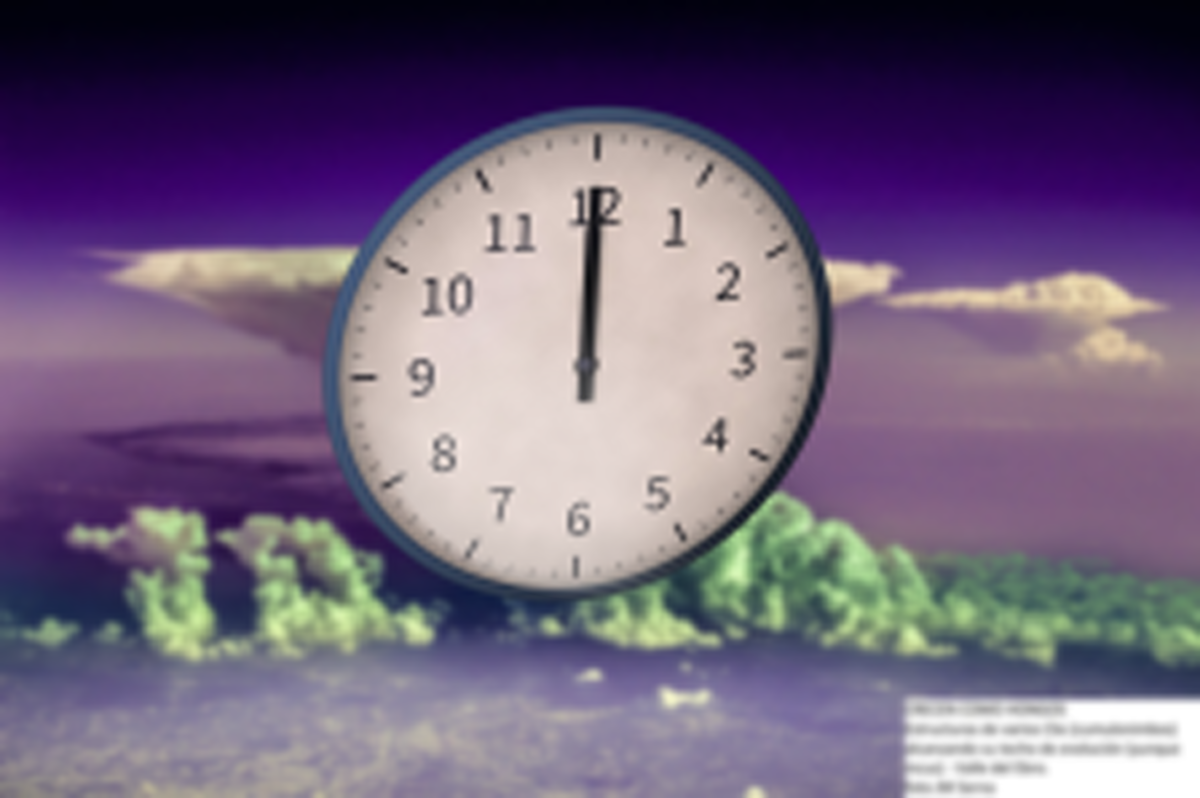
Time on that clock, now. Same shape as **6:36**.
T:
**12:00**
